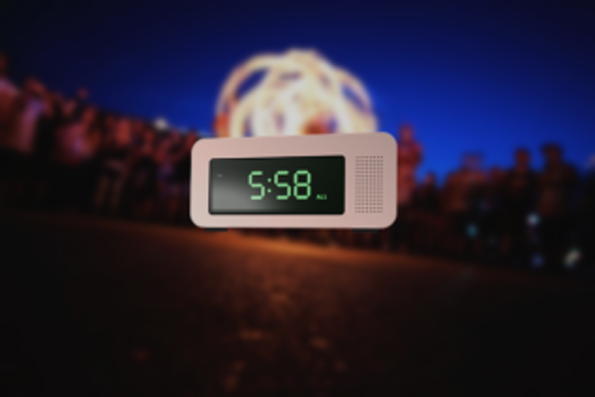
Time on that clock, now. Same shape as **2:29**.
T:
**5:58**
